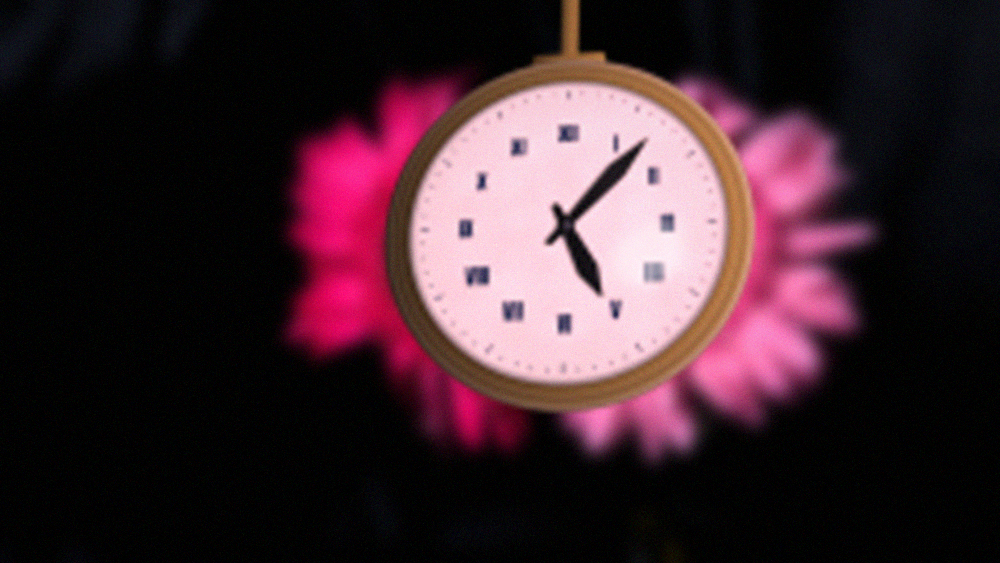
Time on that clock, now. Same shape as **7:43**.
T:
**5:07**
